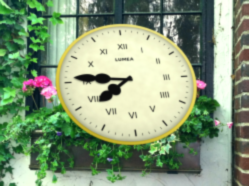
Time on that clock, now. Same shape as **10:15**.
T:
**7:46**
